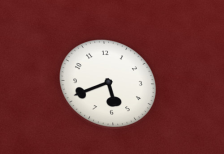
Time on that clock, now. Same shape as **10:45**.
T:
**5:41**
